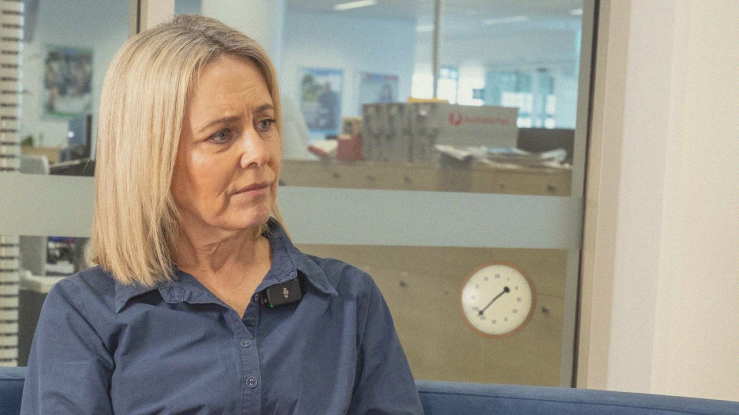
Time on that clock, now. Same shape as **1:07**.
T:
**1:37**
